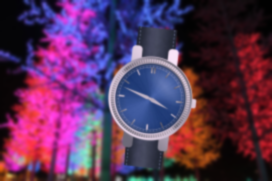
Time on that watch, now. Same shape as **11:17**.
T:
**3:48**
